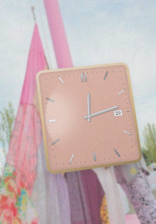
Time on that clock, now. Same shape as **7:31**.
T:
**12:13**
